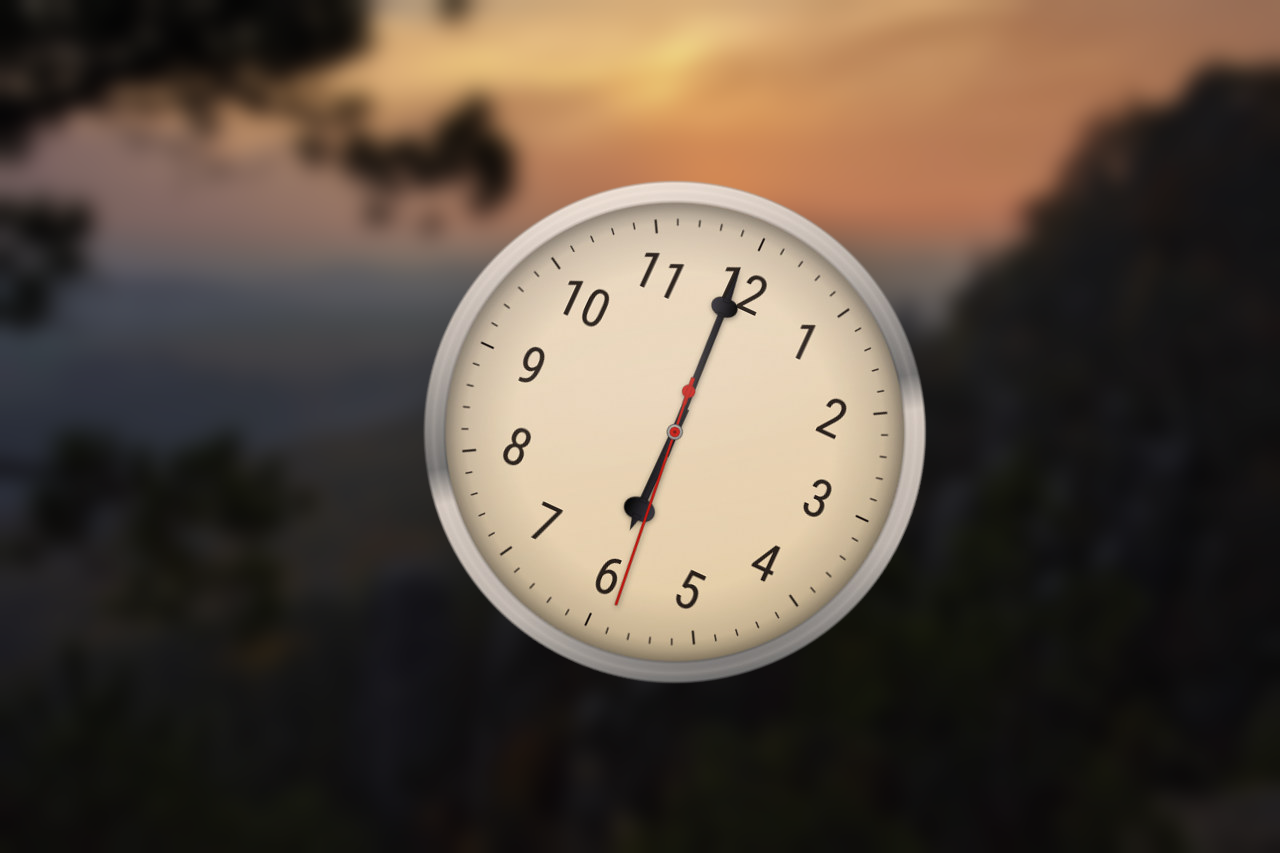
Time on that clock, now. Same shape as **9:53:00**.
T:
**5:59:29**
